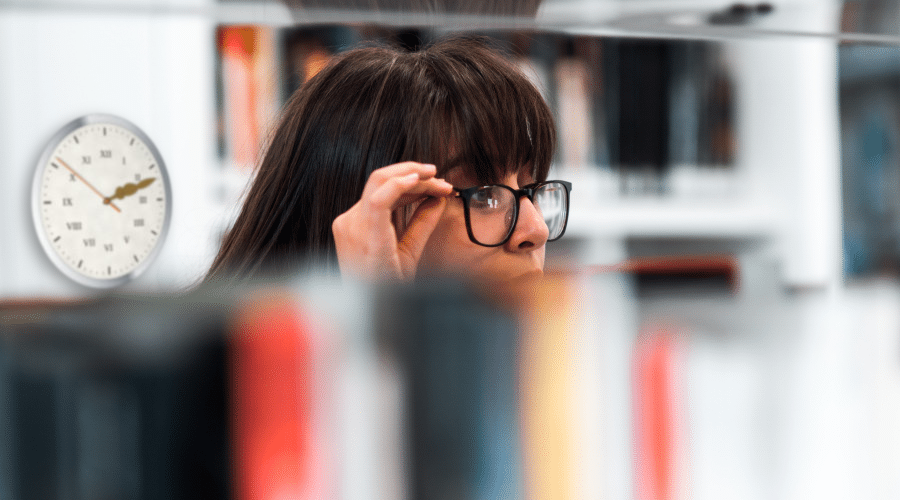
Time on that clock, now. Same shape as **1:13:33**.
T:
**2:11:51**
